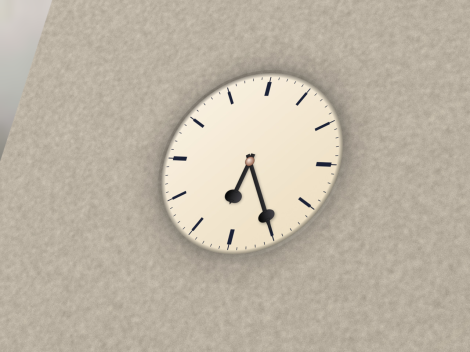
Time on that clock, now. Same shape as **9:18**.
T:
**6:25**
